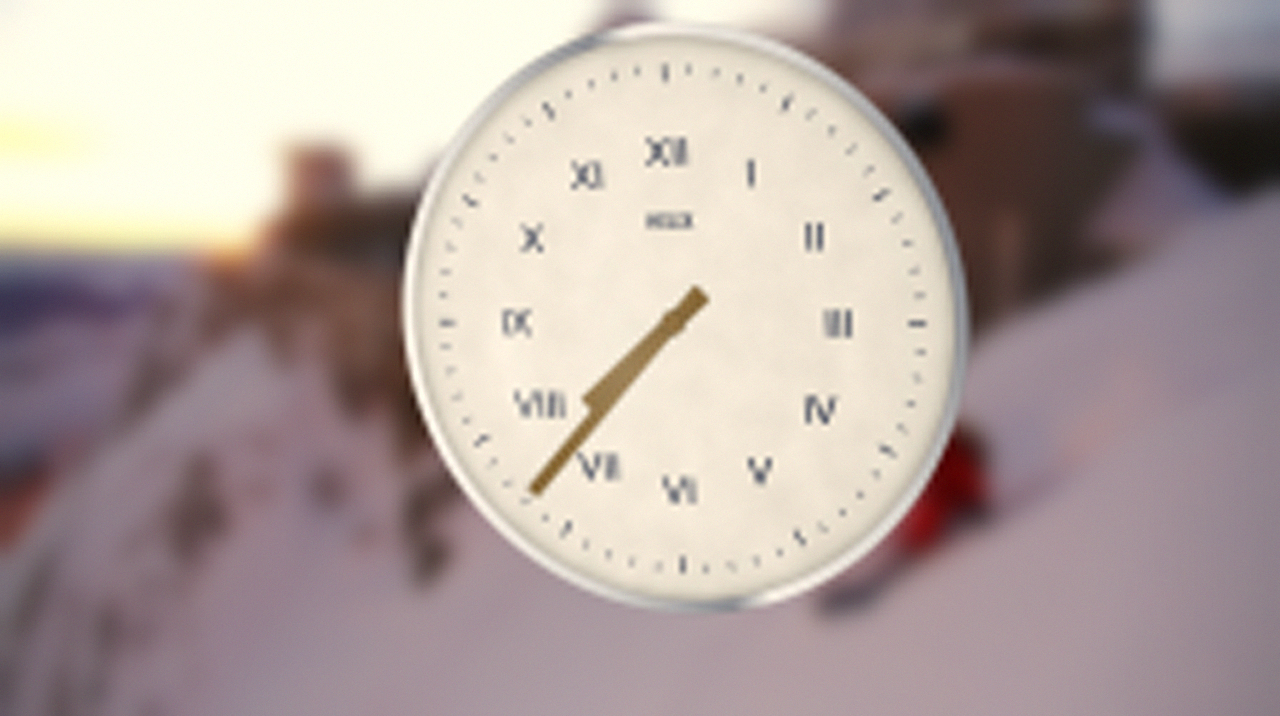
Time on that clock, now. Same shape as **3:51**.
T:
**7:37**
